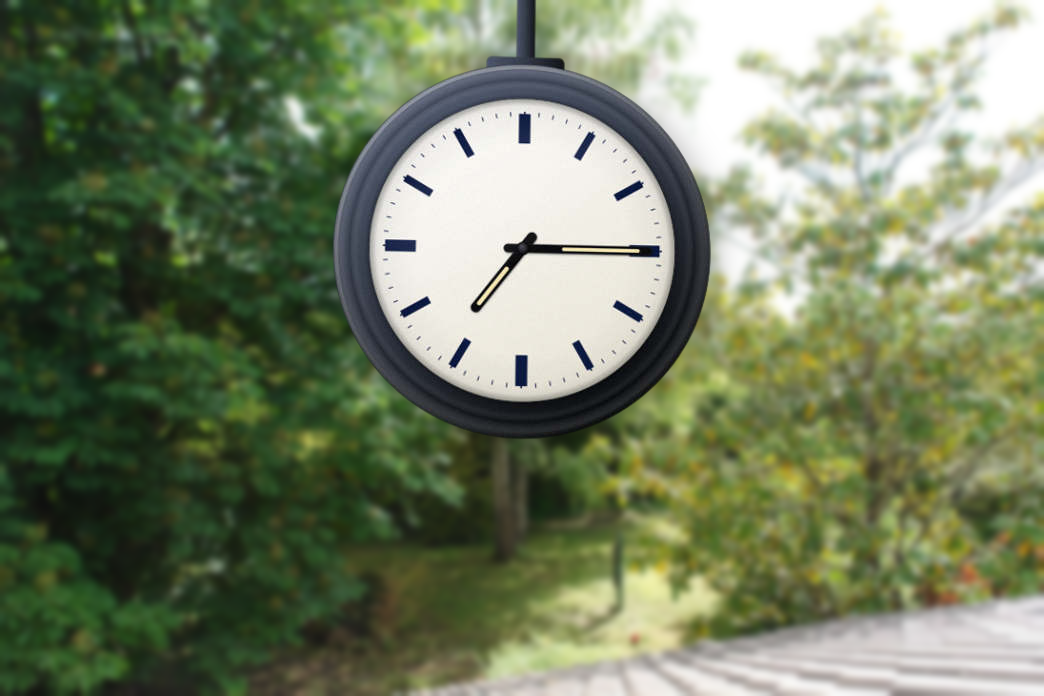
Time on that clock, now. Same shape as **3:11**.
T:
**7:15**
